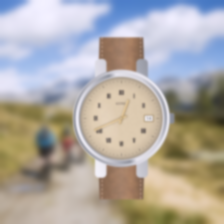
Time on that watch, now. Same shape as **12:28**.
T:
**12:41**
